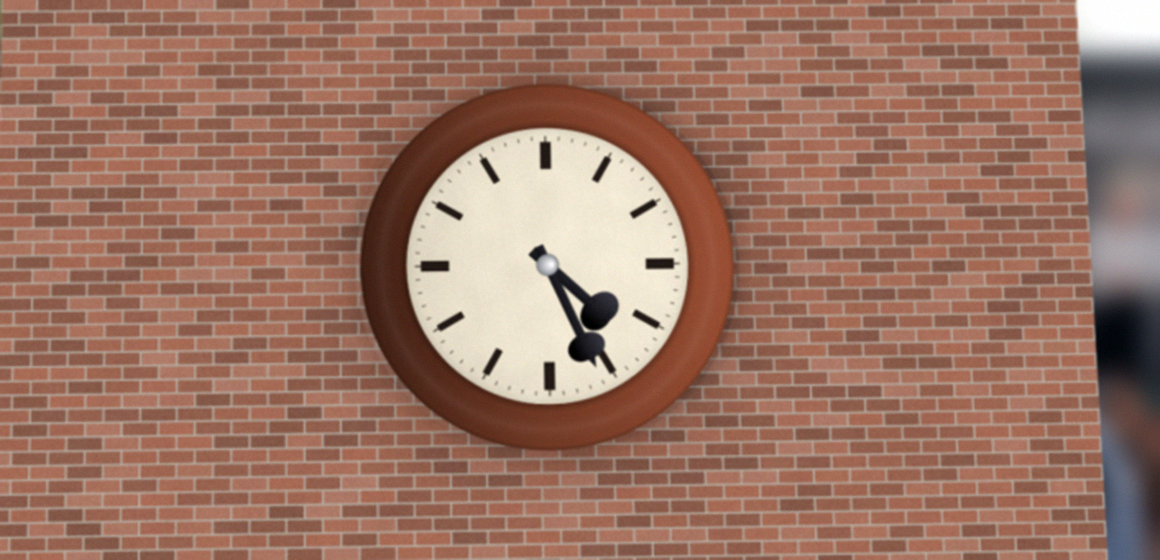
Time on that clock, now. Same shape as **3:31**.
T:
**4:26**
